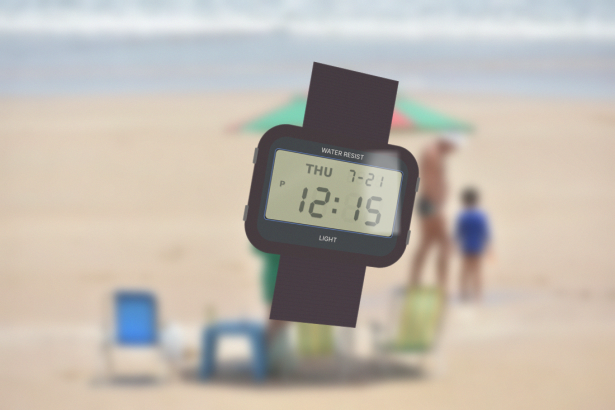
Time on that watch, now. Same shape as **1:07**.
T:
**12:15**
